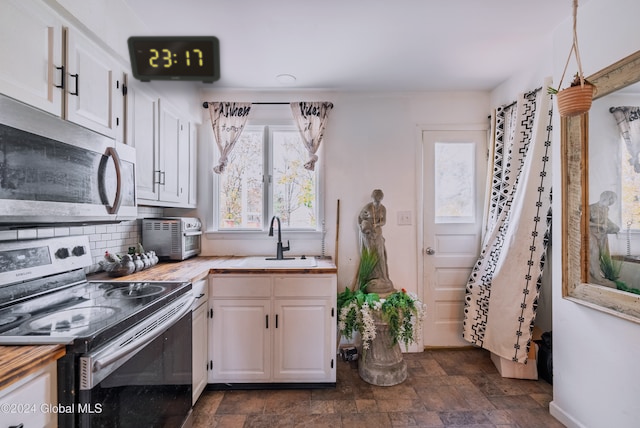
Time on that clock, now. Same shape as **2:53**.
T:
**23:17**
